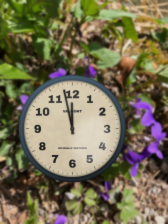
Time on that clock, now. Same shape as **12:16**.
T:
**11:58**
